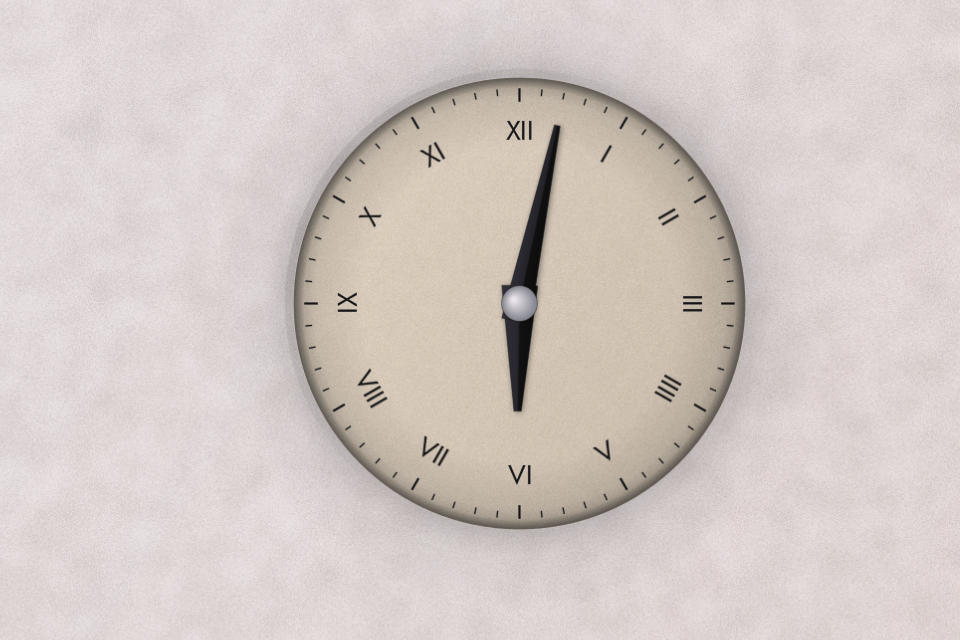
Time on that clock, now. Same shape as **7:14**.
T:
**6:02**
